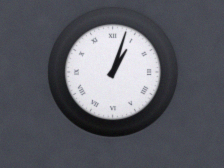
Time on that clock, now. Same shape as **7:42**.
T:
**1:03**
